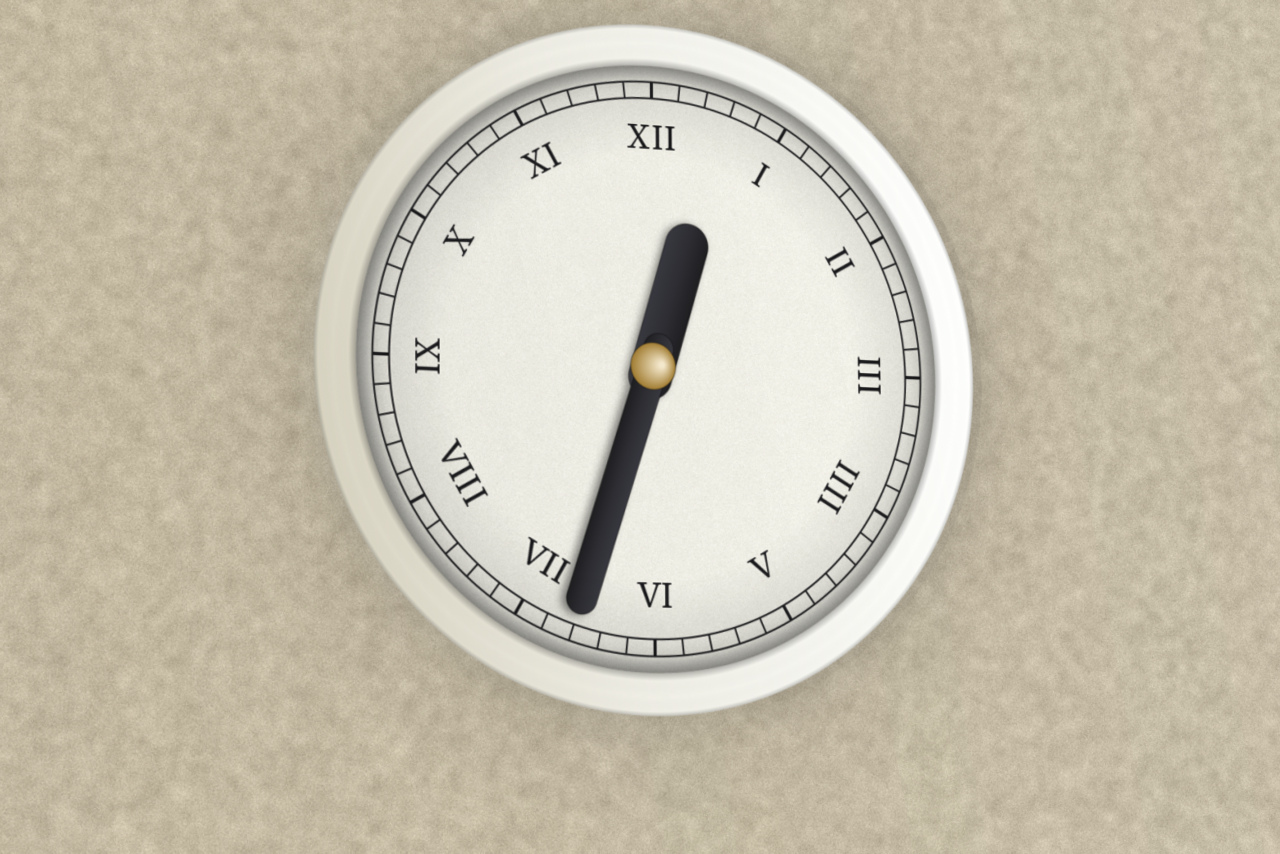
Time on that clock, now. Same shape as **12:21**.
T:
**12:33**
